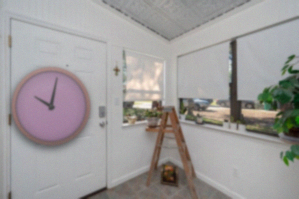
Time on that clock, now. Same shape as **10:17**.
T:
**10:02**
